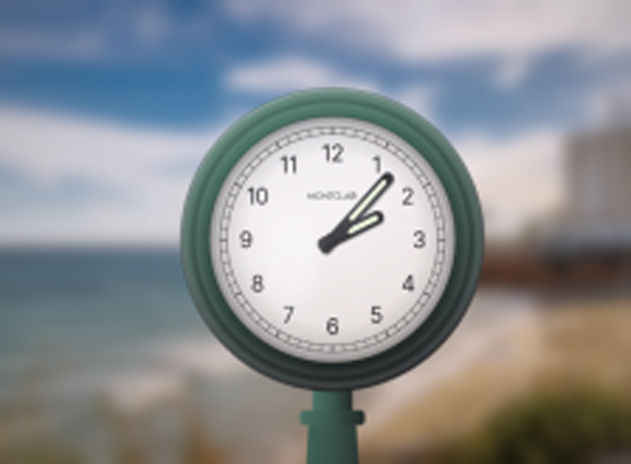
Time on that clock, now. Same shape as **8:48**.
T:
**2:07**
